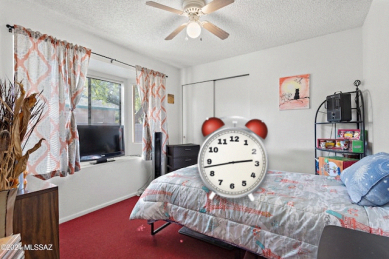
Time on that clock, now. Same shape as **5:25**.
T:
**2:43**
